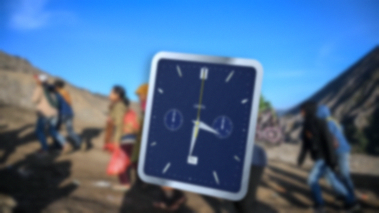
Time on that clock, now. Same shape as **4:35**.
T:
**3:31**
